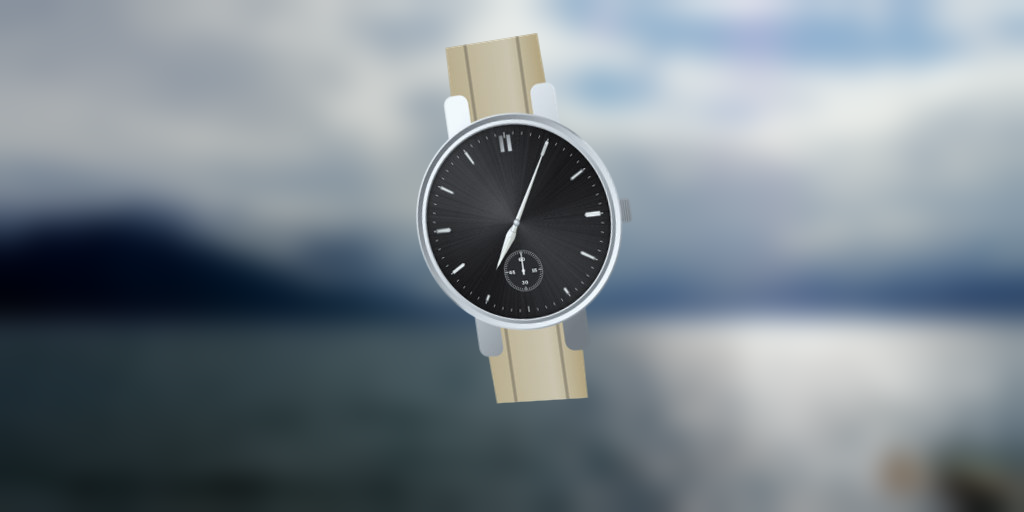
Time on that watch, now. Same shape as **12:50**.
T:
**7:05**
